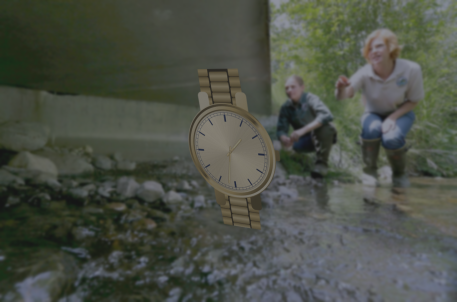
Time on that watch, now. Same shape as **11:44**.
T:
**1:32**
